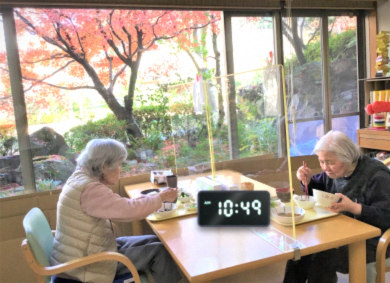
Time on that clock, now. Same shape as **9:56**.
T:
**10:49**
